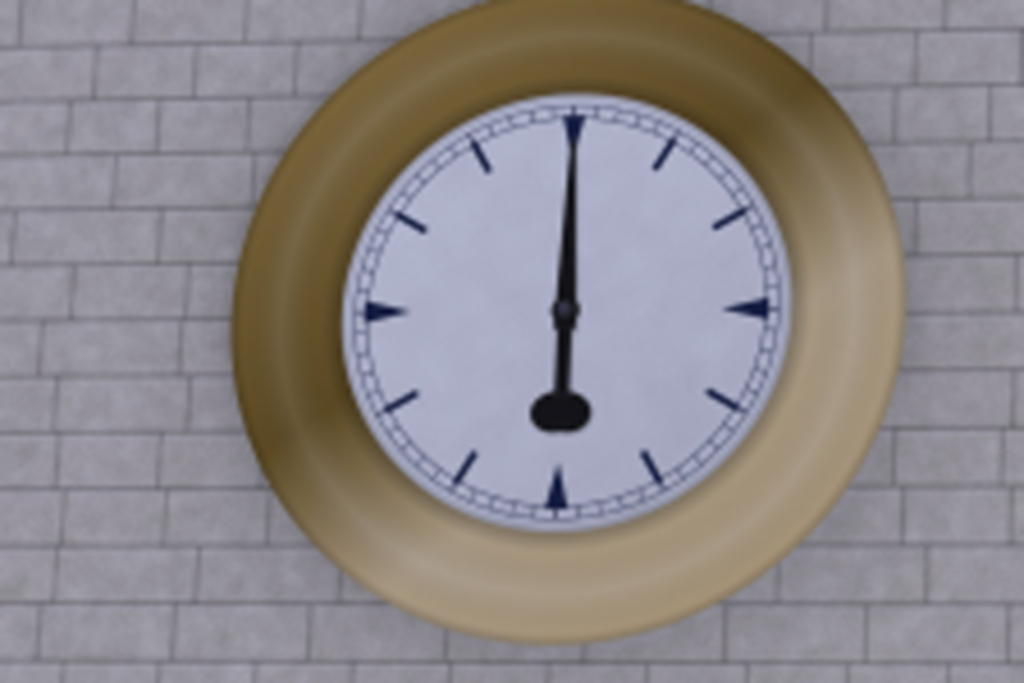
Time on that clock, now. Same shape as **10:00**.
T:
**6:00**
